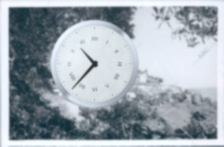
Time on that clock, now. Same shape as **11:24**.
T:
**10:37**
